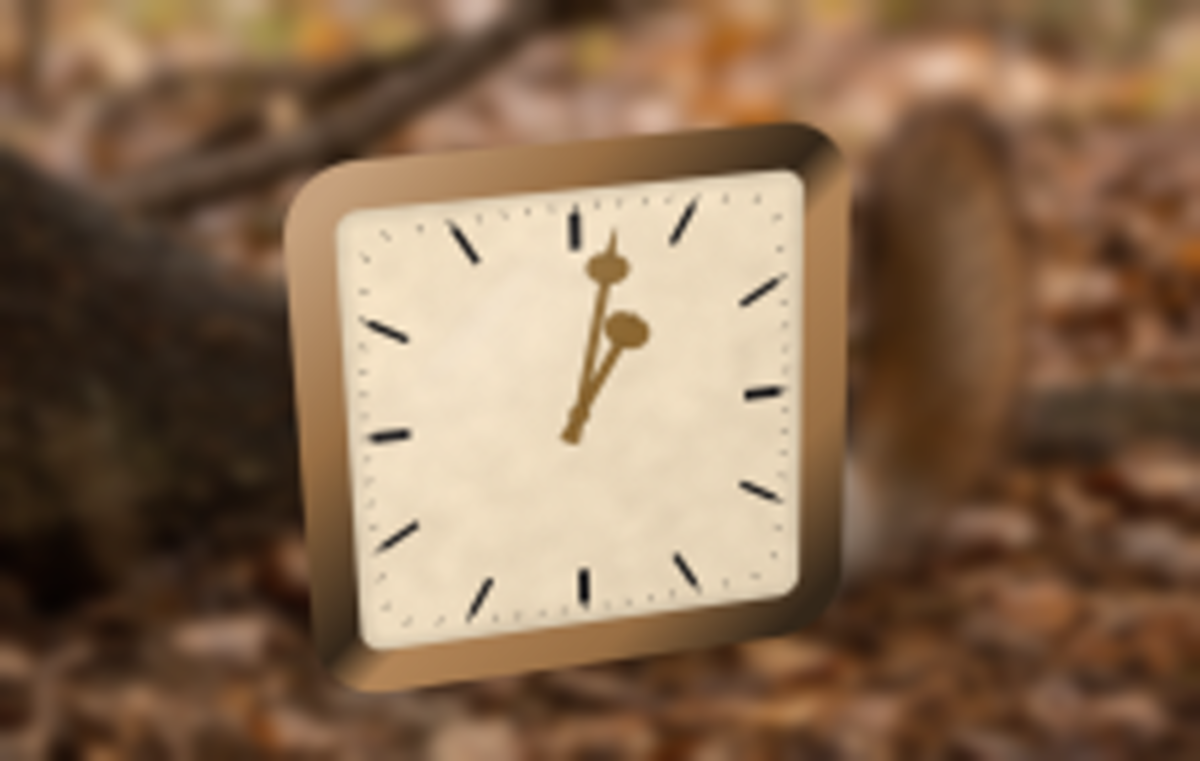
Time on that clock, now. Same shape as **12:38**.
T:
**1:02**
